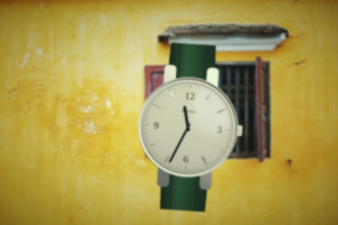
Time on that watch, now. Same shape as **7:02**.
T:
**11:34**
